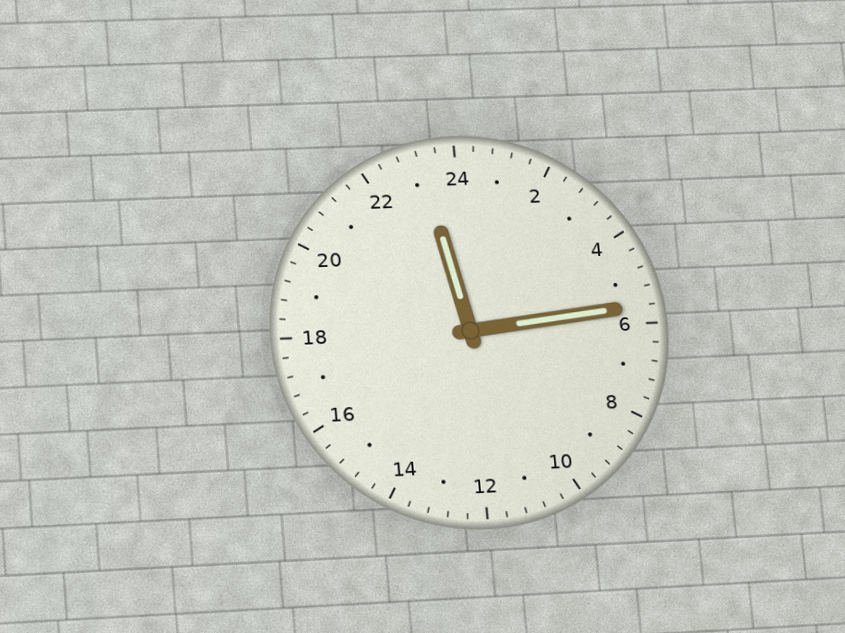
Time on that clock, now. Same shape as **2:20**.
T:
**23:14**
